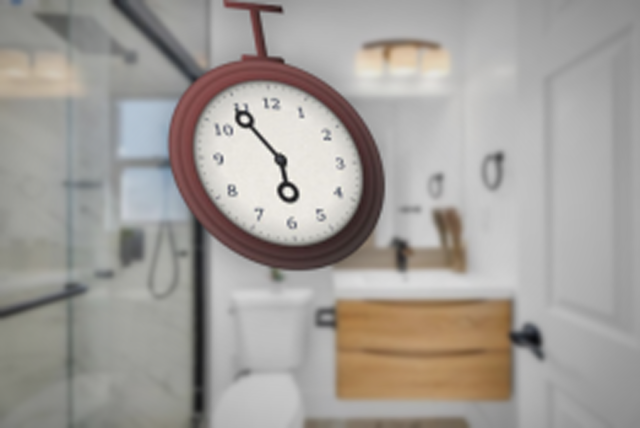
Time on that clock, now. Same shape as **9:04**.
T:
**5:54**
